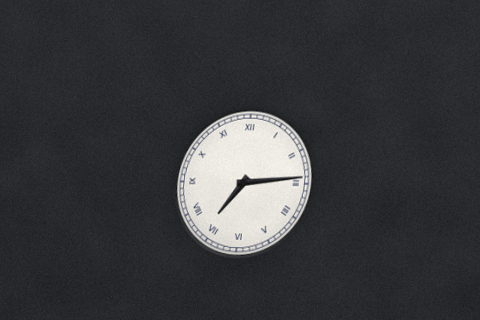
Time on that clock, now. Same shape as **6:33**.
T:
**7:14**
